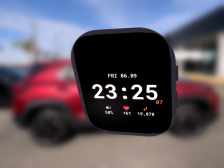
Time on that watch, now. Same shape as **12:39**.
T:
**23:25**
